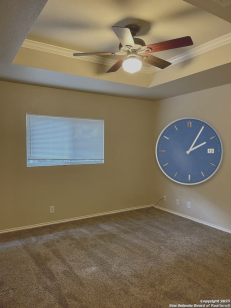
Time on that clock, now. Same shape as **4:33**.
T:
**2:05**
